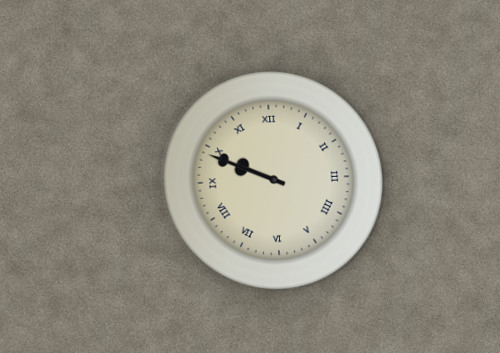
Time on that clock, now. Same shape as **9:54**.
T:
**9:49**
